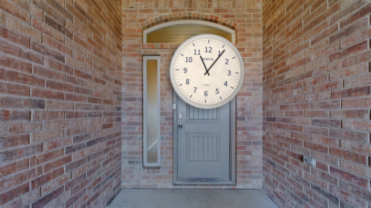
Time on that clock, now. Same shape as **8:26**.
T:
**11:06**
